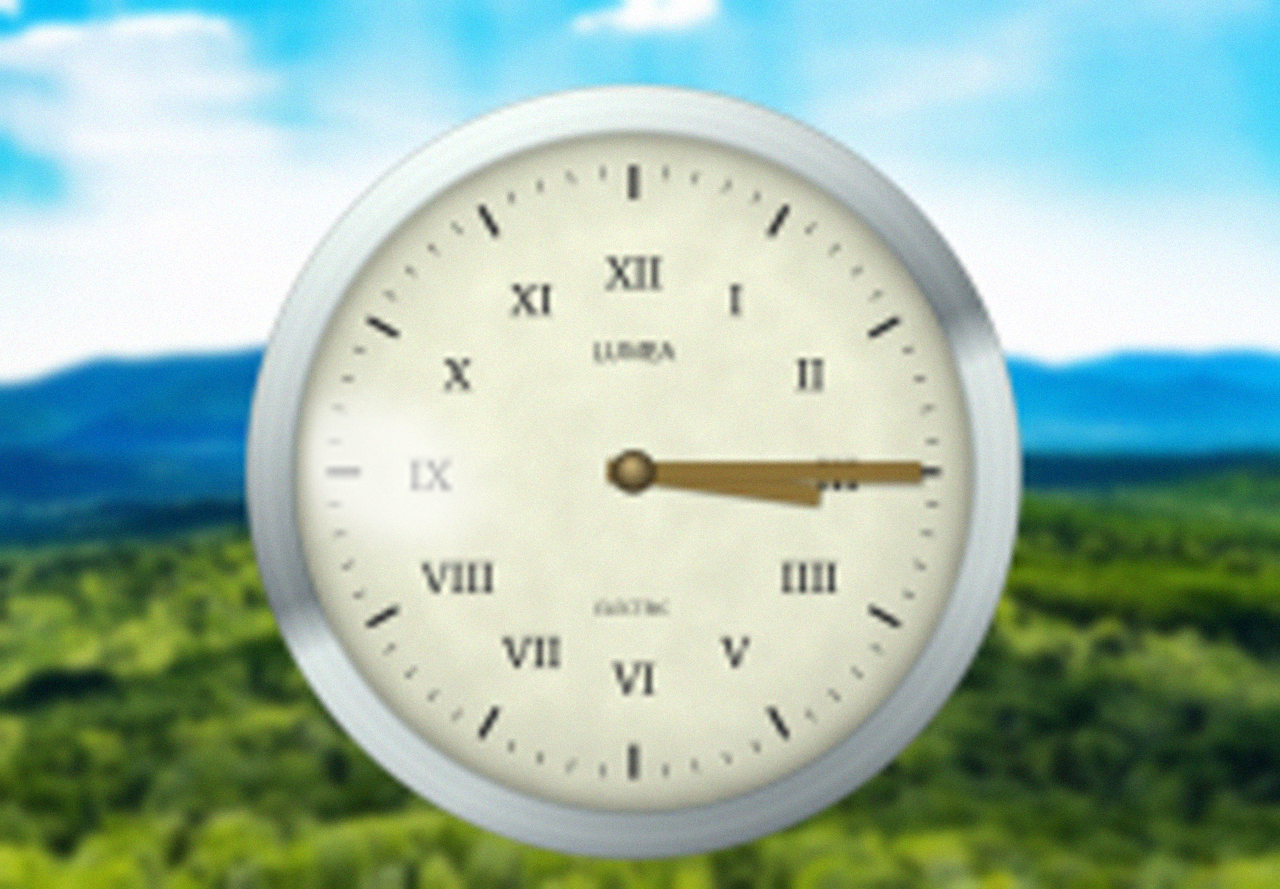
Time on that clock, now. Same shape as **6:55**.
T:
**3:15**
